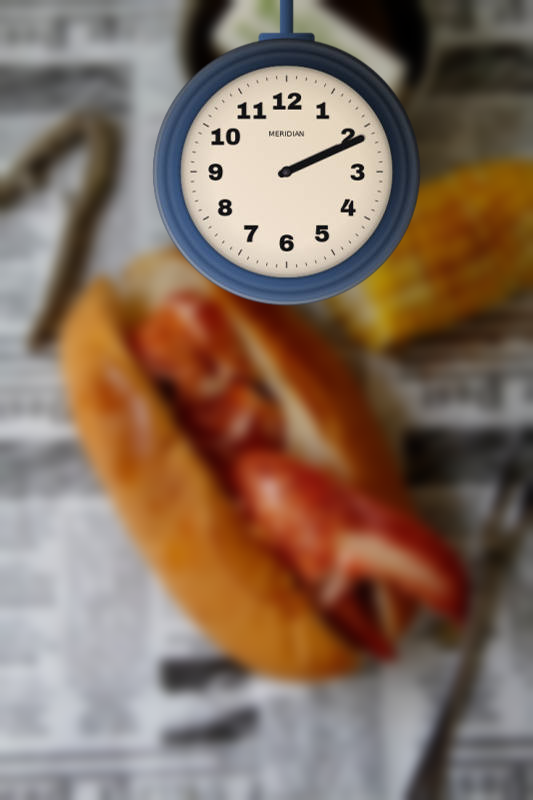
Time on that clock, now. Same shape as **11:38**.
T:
**2:11**
